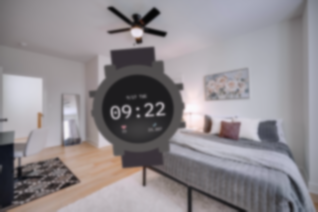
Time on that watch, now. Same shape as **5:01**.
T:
**9:22**
